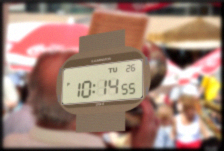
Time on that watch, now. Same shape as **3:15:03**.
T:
**10:14:55**
